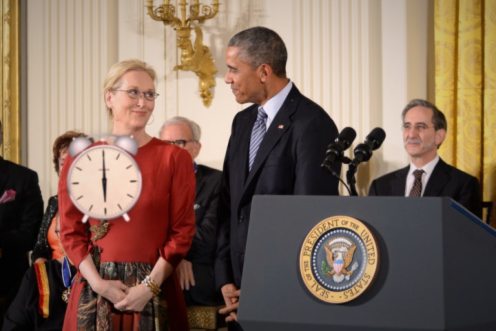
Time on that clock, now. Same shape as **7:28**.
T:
**6:00**
